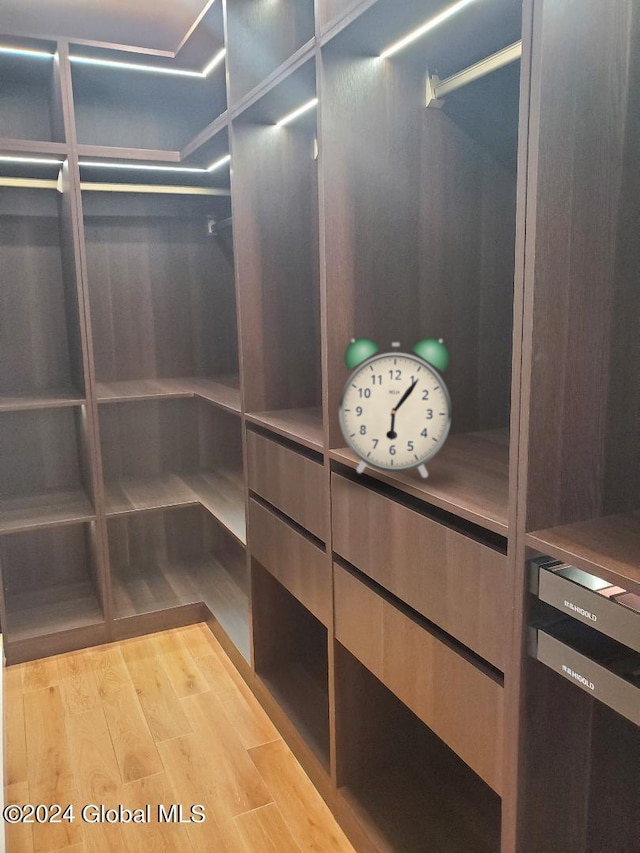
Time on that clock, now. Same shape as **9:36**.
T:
**6:06**
